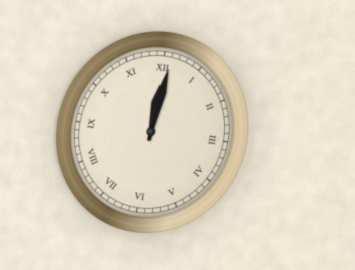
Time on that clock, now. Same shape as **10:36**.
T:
**12:01**
